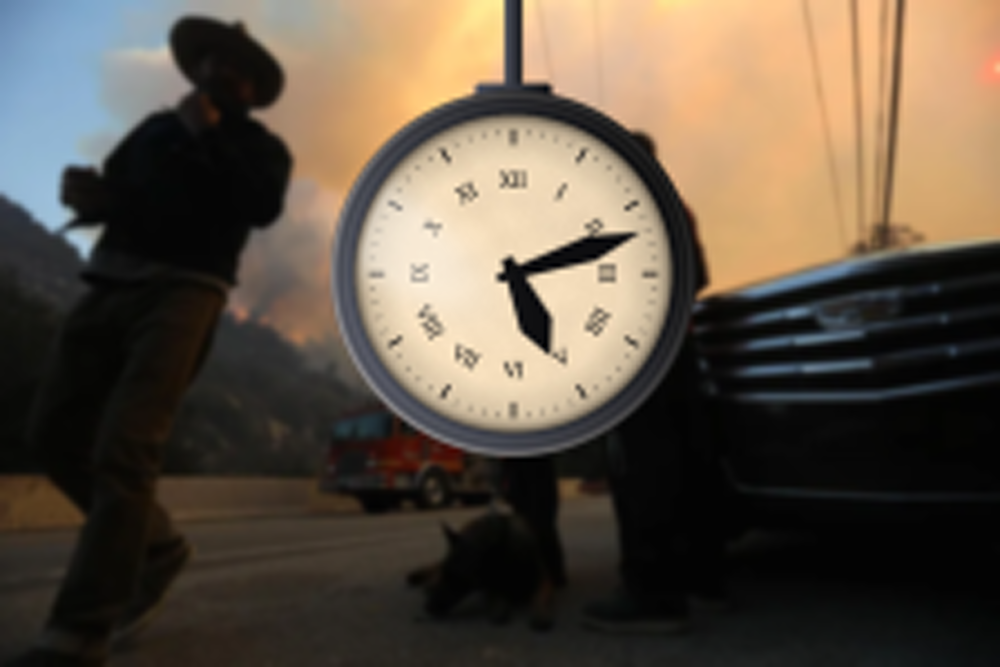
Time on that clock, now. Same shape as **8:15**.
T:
**5:12**
